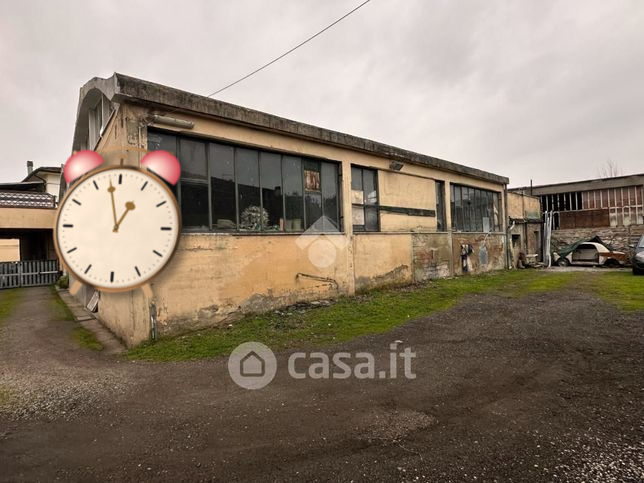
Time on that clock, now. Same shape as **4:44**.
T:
**12:58**
